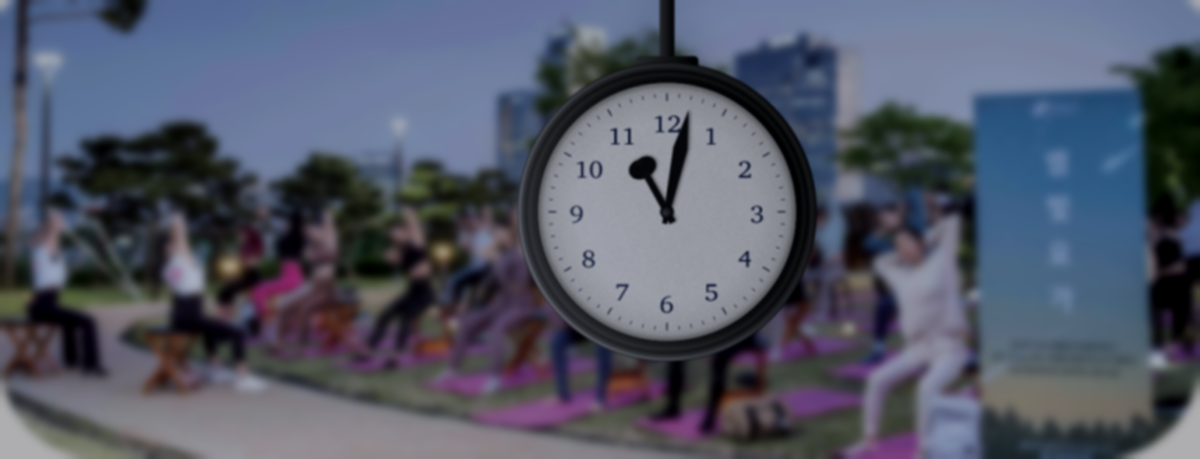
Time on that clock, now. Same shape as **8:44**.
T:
**11:02**
